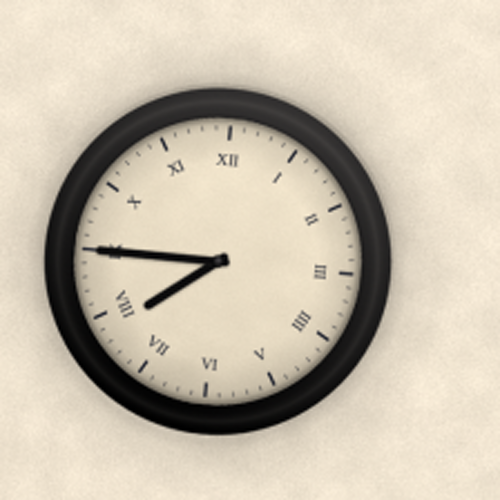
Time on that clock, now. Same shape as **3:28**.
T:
**7:45**
